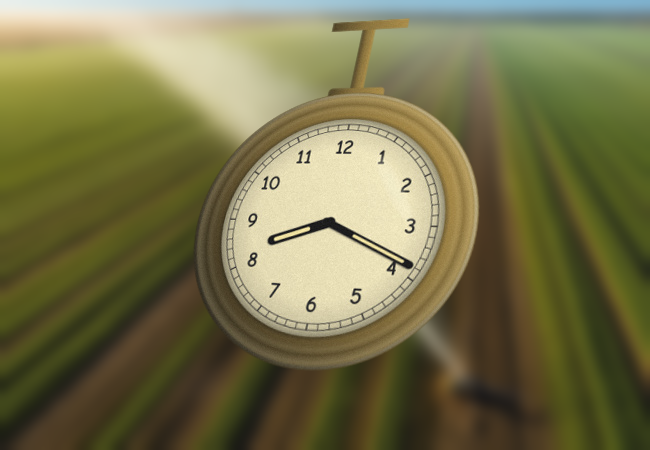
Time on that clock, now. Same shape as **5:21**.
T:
**8:19**
